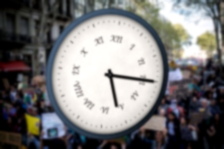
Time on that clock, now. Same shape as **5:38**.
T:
**5:15**
